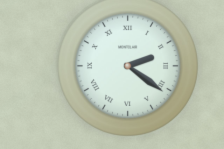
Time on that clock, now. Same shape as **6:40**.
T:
**2:21**
